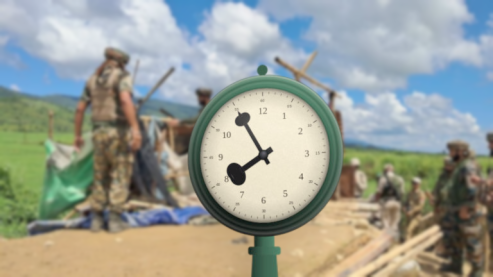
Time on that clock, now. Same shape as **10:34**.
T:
**7:55**
